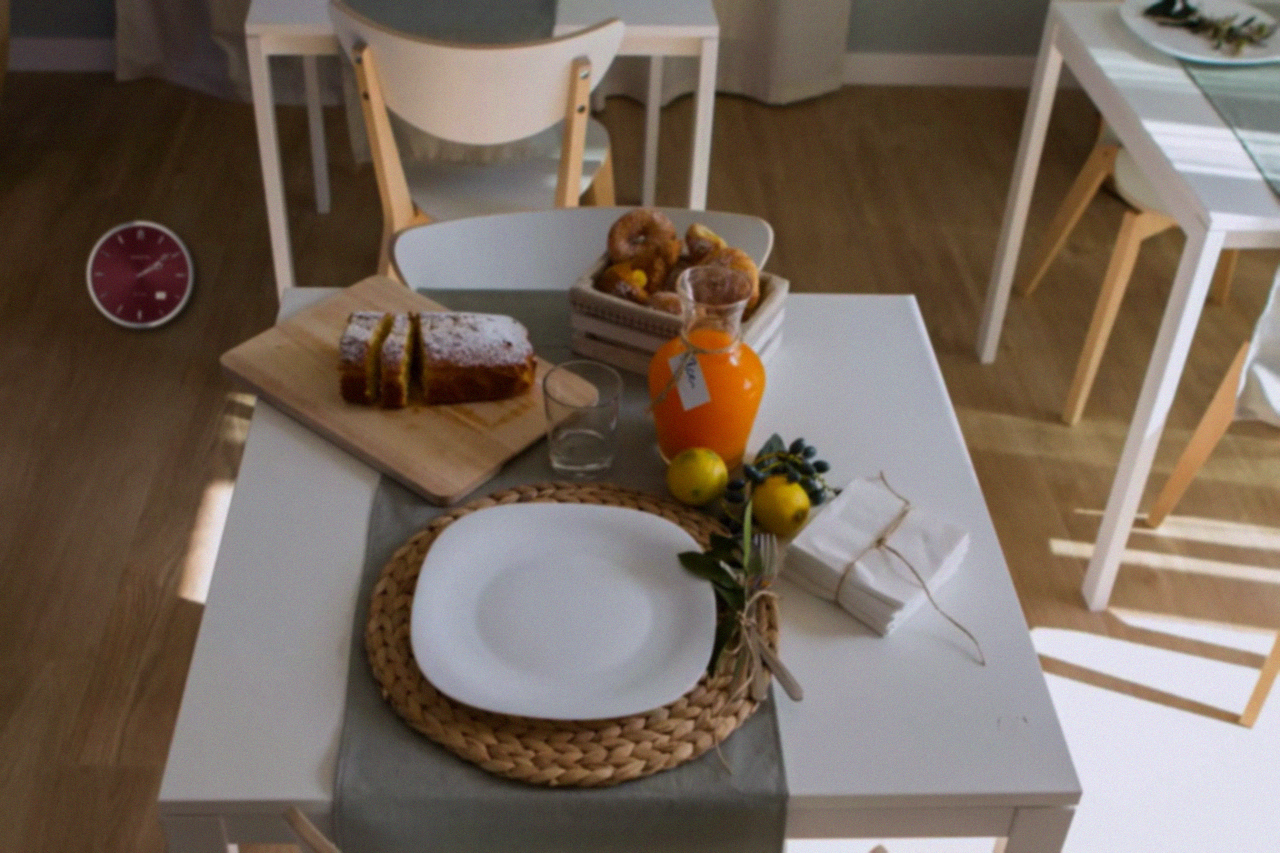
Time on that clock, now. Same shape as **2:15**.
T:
**2:09**
